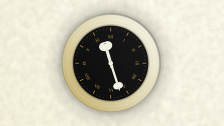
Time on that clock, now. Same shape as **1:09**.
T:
**11:27**
